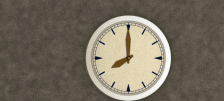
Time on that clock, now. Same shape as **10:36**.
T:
**8:00**
